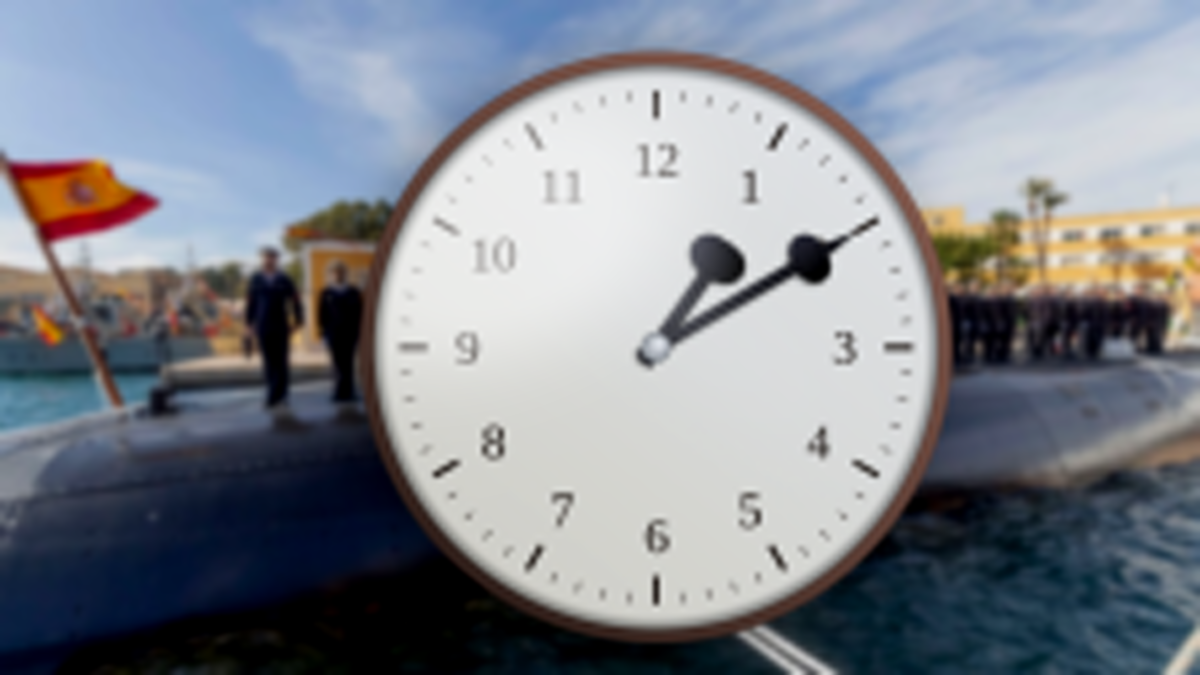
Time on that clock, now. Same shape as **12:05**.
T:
**1:10**
